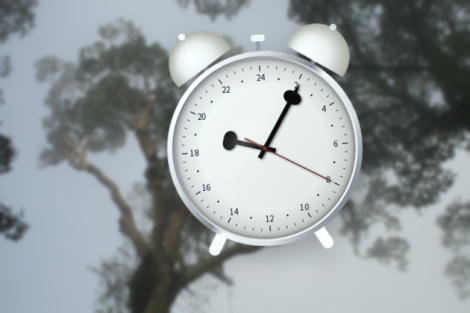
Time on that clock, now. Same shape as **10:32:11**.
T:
**19:05:20**
